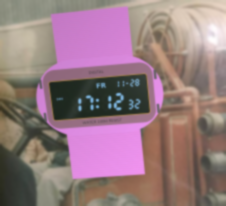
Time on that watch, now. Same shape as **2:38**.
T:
**17:12**
